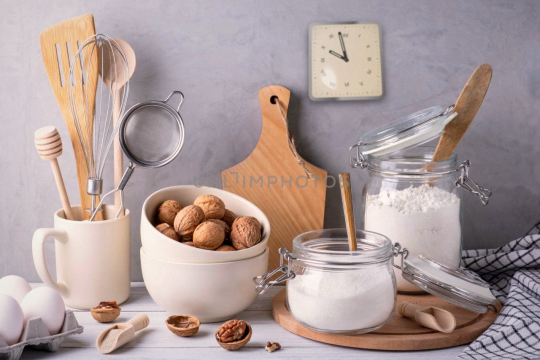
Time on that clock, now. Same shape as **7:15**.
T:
**9:58**
